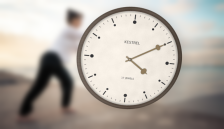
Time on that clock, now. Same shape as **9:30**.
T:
**4:10**
